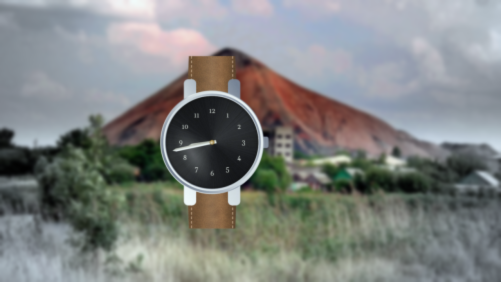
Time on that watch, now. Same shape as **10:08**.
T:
**8:43**
